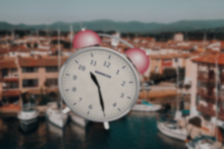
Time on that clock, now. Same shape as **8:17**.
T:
**10:25**
